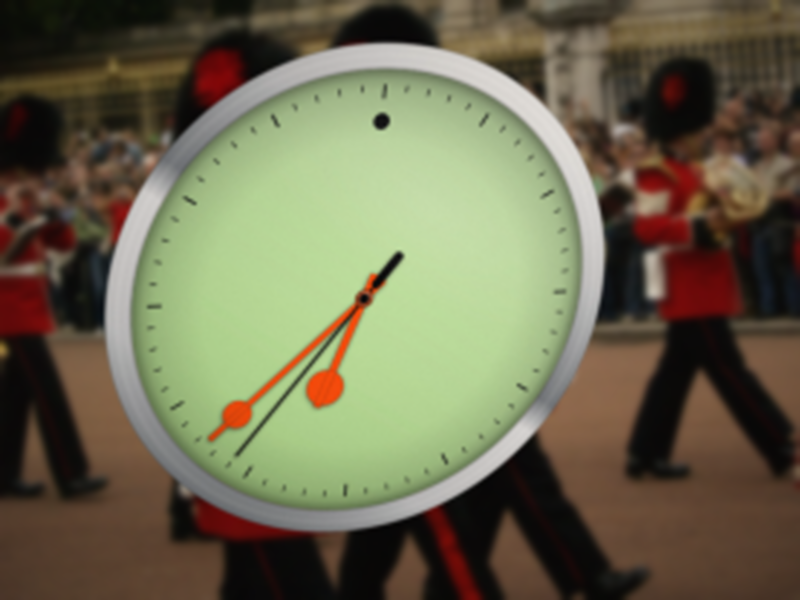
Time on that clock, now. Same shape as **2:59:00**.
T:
**6:37:36**
